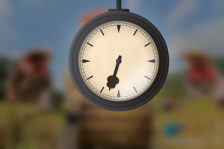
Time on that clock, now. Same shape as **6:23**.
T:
**6:33**
